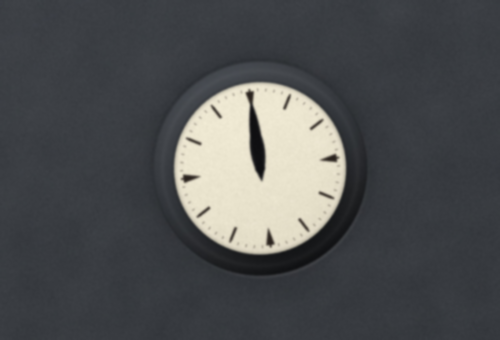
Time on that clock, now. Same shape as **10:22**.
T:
**12:00**
